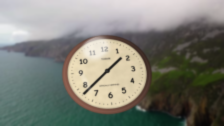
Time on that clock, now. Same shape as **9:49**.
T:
**1:38**
